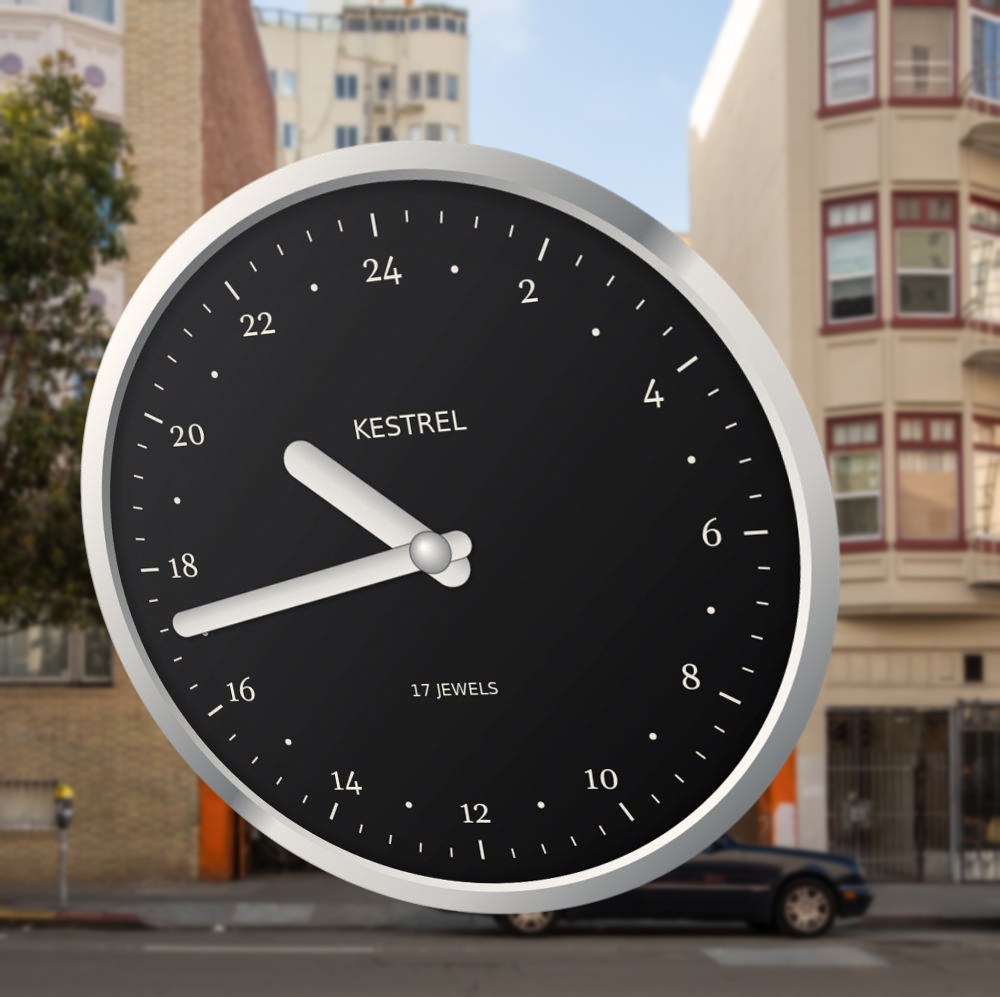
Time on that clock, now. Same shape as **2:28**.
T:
**20:43**
